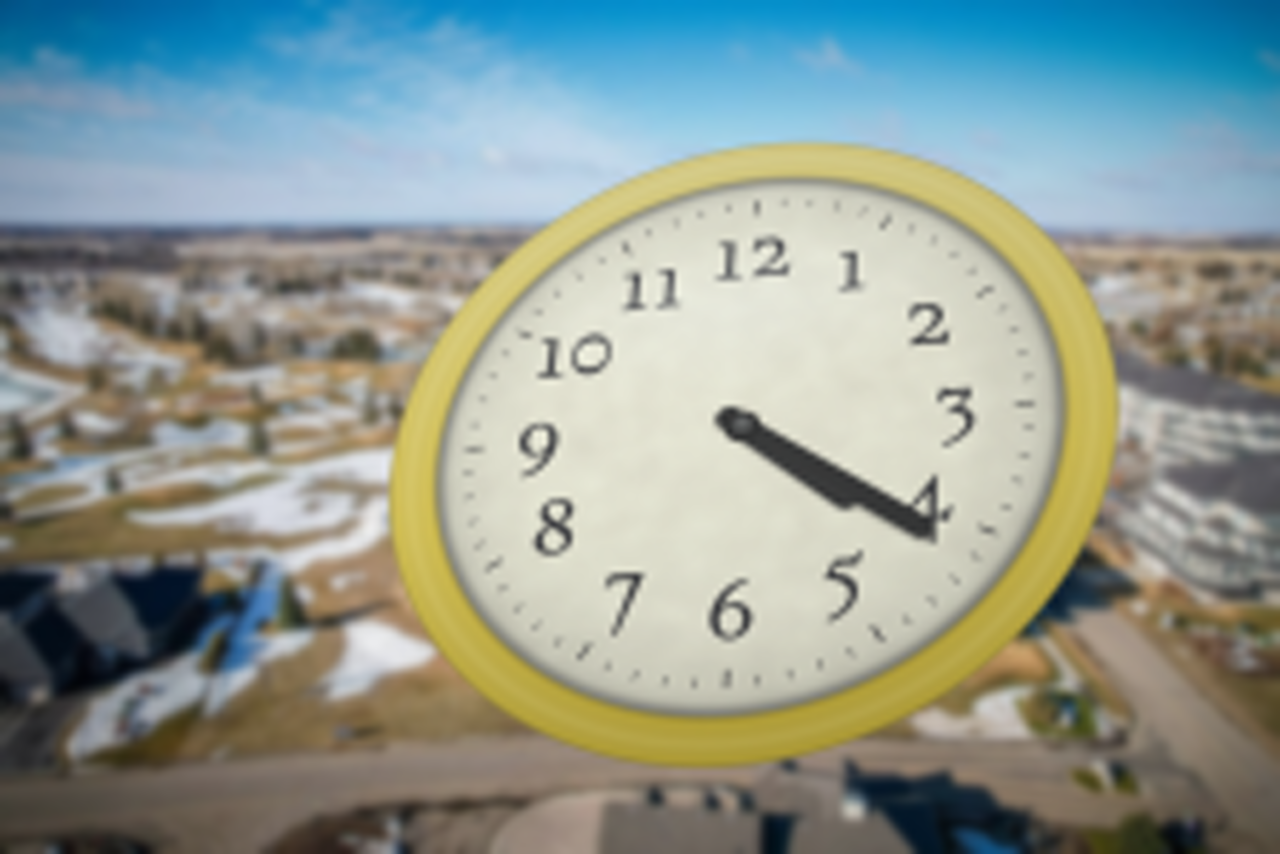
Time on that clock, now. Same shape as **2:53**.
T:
**4:21**
